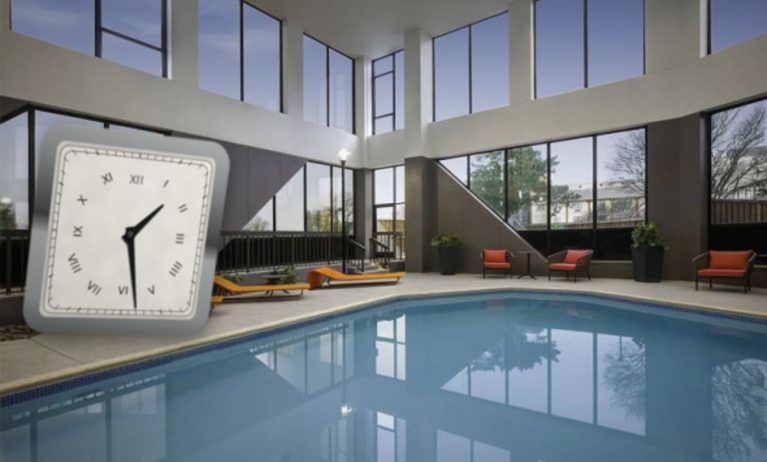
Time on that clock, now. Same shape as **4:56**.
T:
**1:28**
